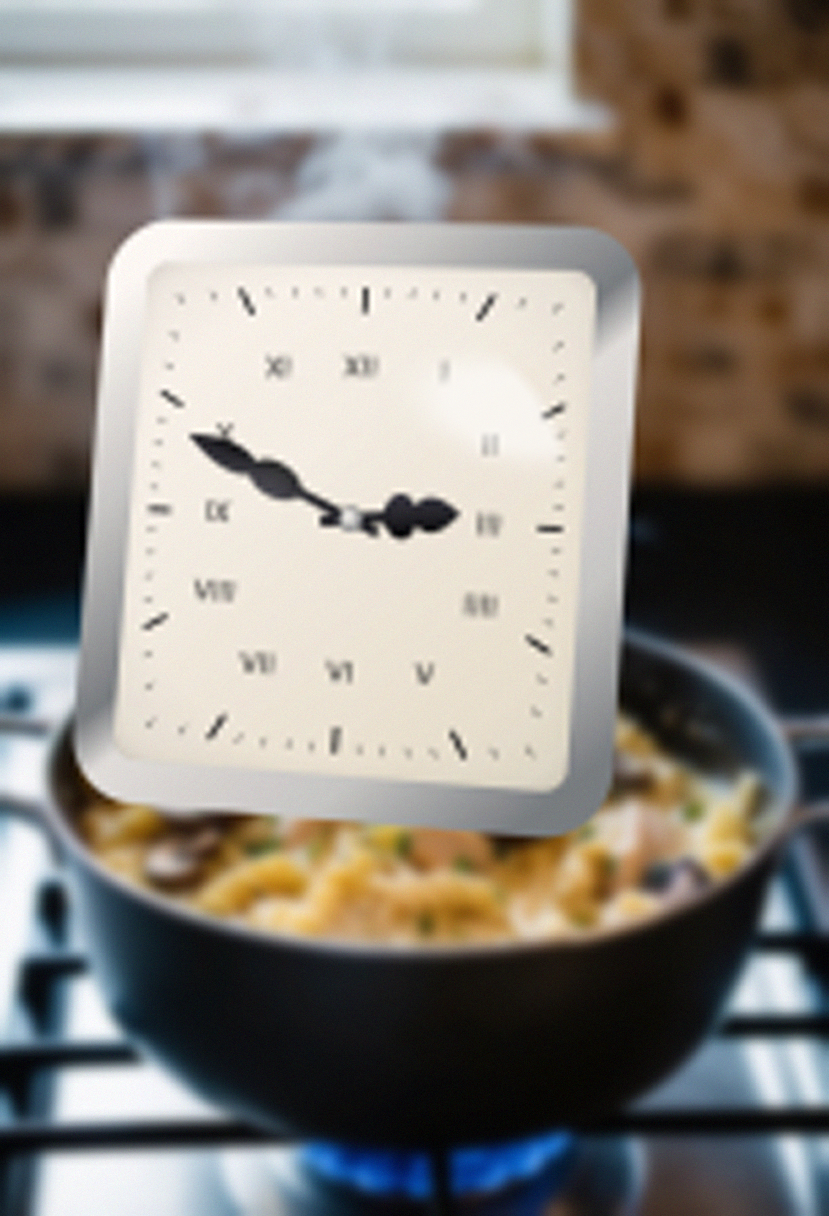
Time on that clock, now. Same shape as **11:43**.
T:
**2:49**
